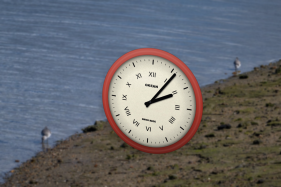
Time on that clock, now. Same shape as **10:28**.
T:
**2:06**
